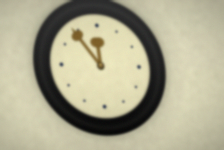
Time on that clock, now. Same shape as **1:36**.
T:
**11:54**
